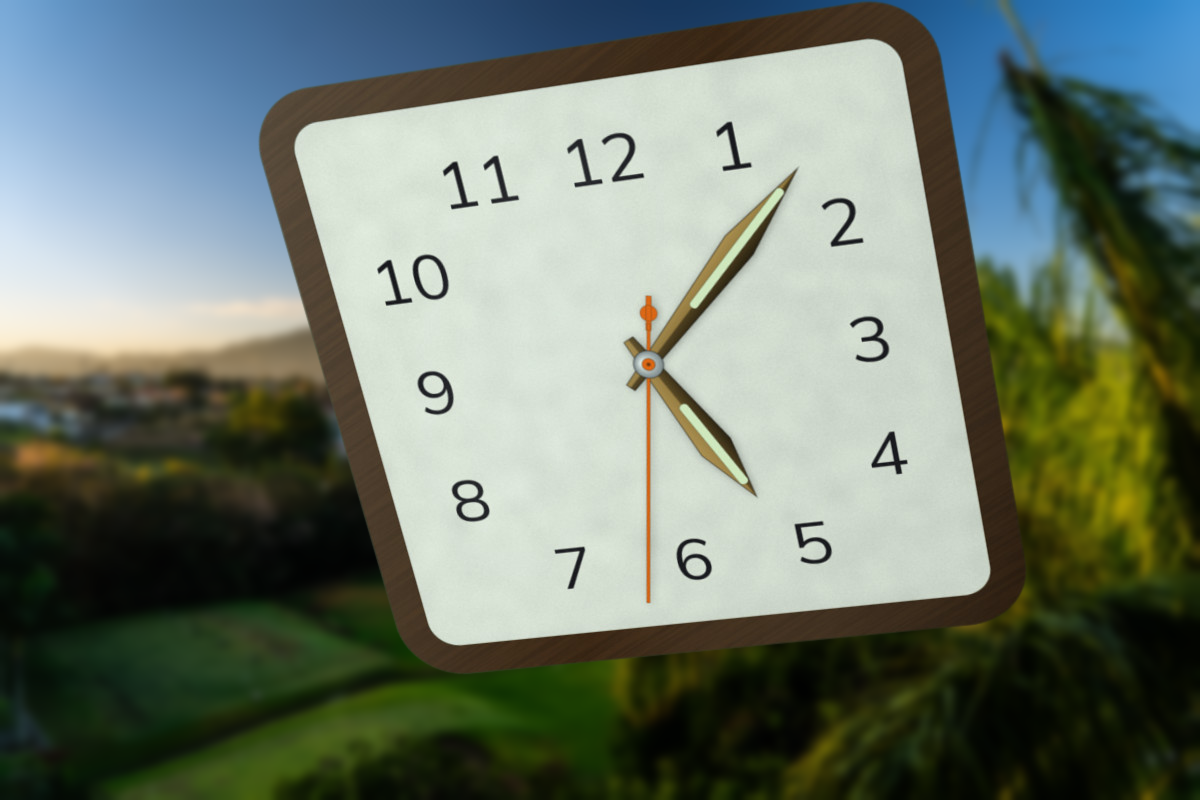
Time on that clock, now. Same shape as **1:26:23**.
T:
**5:07:32**
